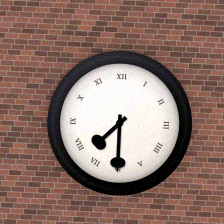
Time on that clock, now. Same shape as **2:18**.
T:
**7:30**
